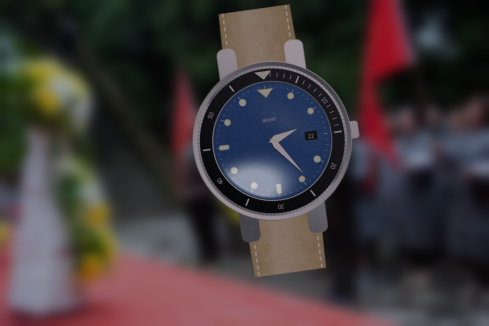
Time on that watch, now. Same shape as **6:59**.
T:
**2:24**
